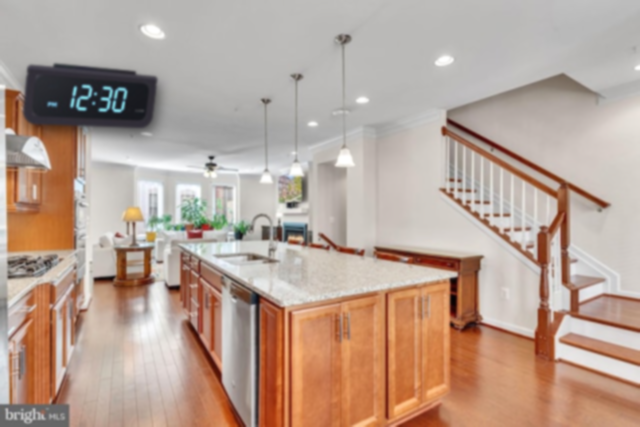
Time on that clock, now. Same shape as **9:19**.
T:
**12:30**
